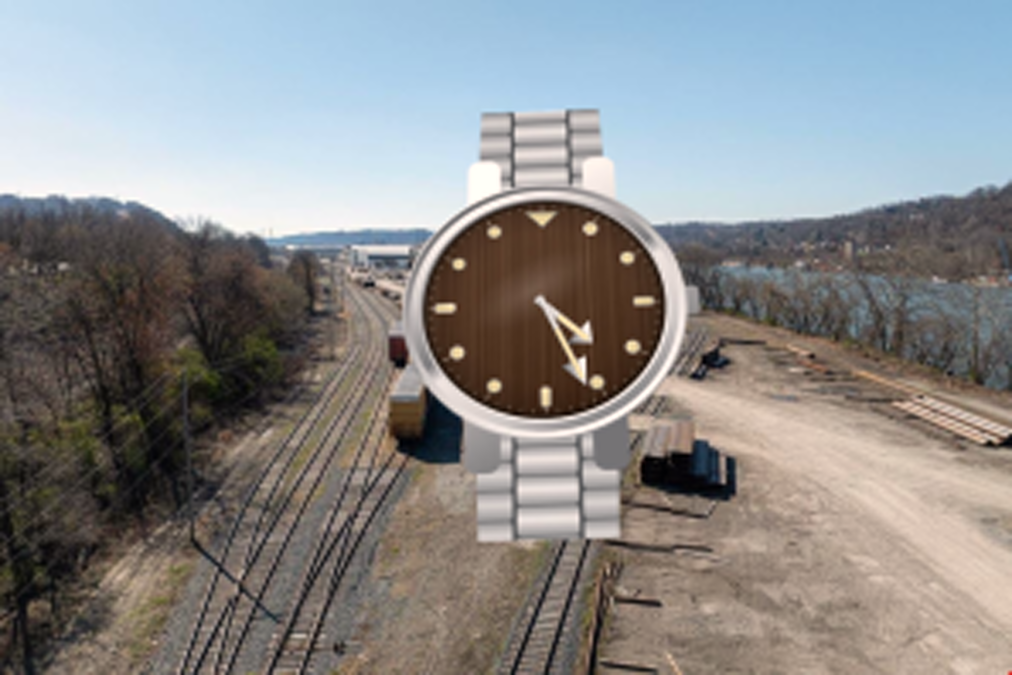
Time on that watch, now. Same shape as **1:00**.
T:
**4:26**
